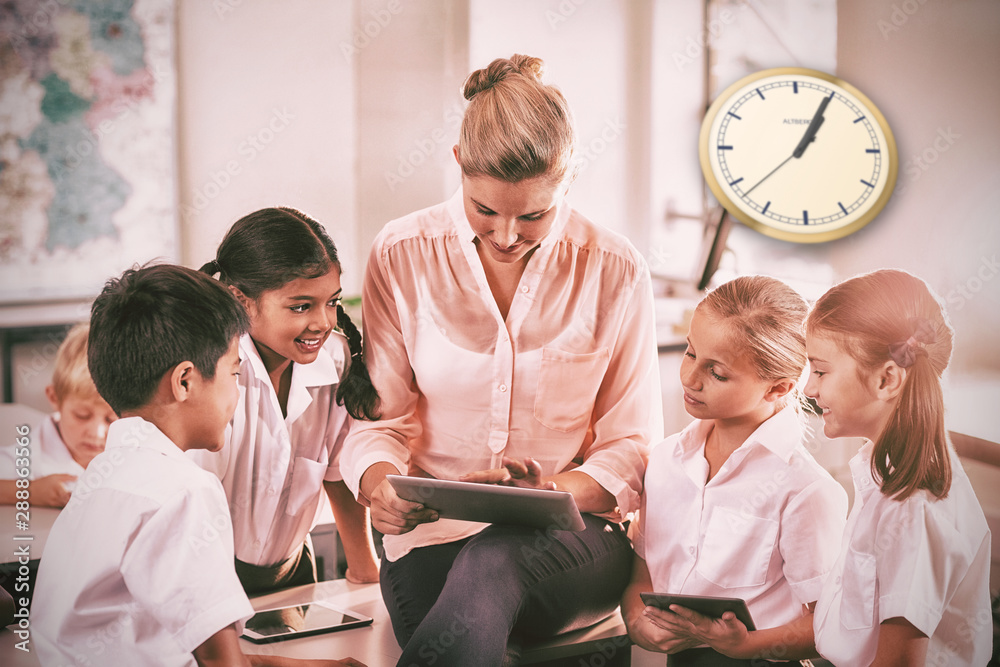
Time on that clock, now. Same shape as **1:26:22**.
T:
**1:04:38**
